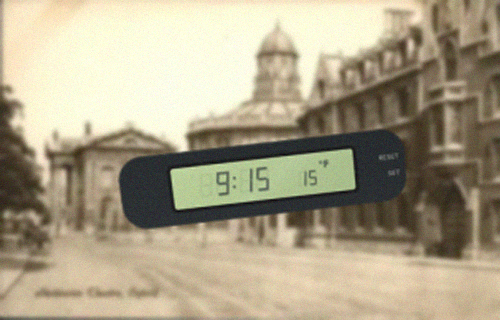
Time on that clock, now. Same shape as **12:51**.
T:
**9:15**
